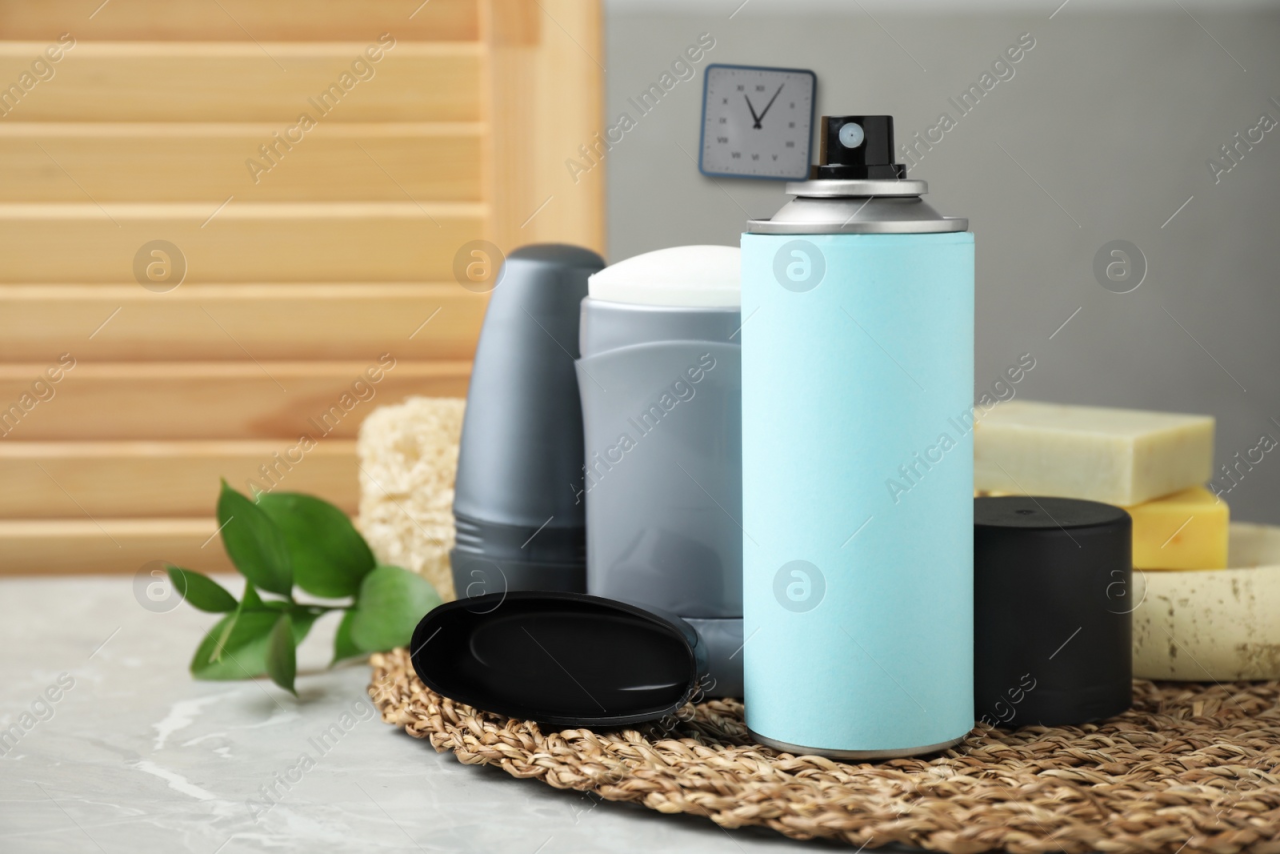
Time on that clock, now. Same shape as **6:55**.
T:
**11:05**
